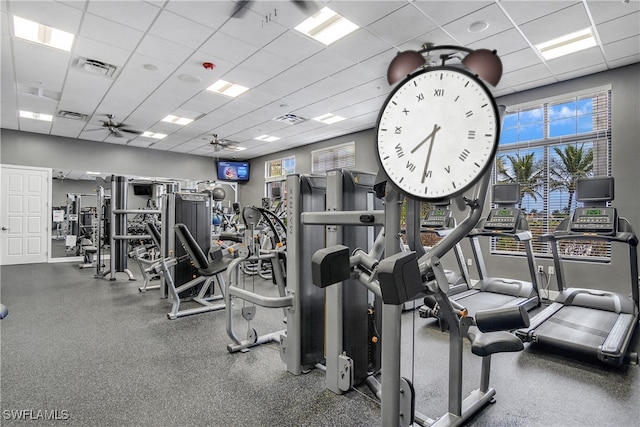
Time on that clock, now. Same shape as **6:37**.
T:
**7:31**
